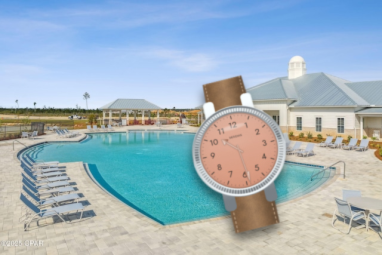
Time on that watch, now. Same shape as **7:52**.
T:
**10:29**
